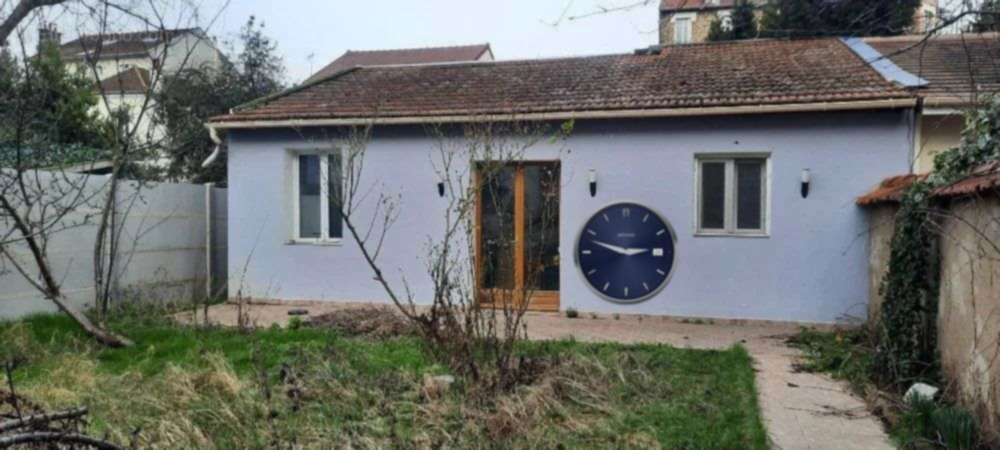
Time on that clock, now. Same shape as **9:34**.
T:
**2:48**
